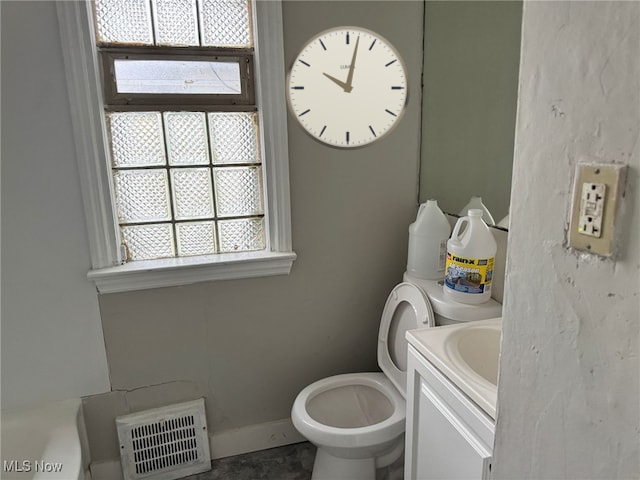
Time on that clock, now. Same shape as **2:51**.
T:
**10:02**
